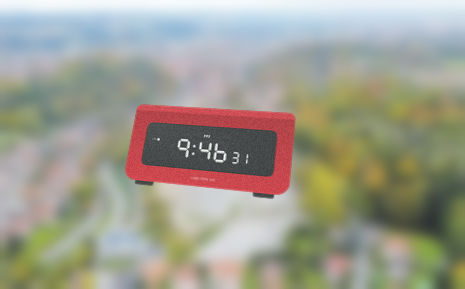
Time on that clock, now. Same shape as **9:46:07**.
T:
**9:46:31**
